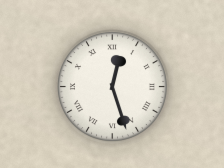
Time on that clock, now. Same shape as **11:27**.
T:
**12:27**
